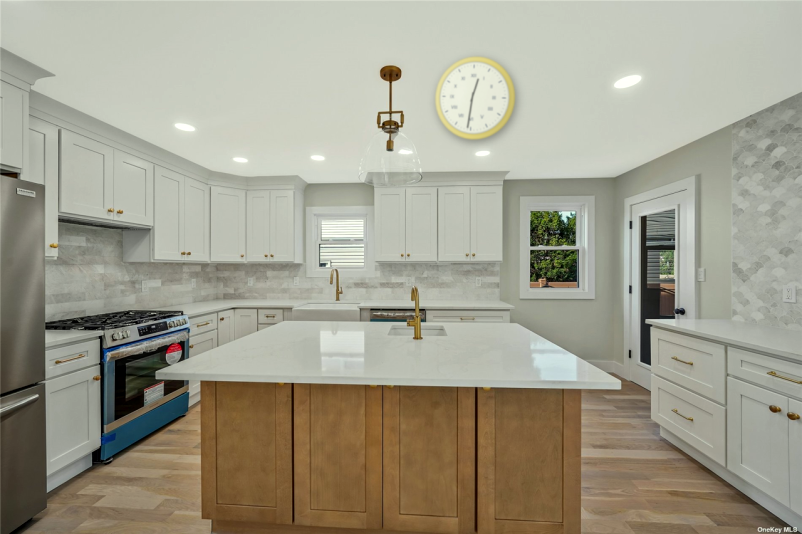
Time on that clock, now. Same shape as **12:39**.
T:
**12:31**
